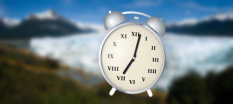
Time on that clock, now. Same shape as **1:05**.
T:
**7:02**
